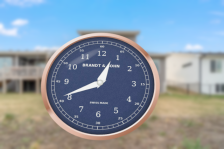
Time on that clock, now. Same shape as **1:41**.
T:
**12:41**
